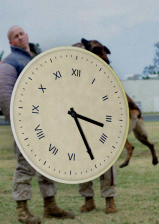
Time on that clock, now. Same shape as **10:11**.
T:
**3:25**
